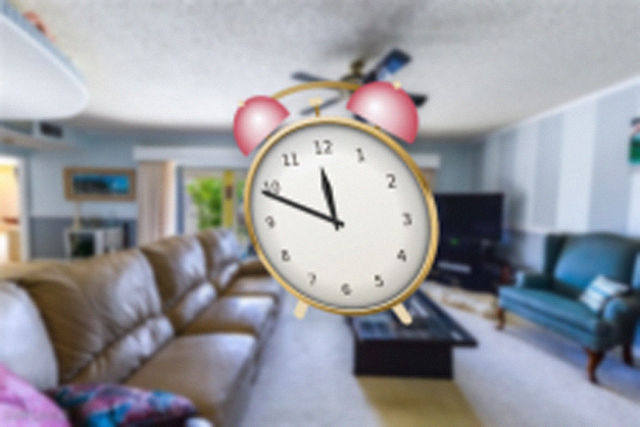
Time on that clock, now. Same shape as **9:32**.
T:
**11:49**
